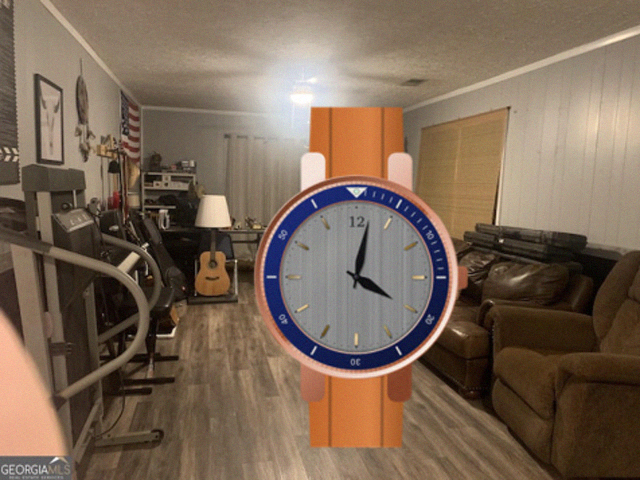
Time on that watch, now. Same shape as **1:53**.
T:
**4:02**
